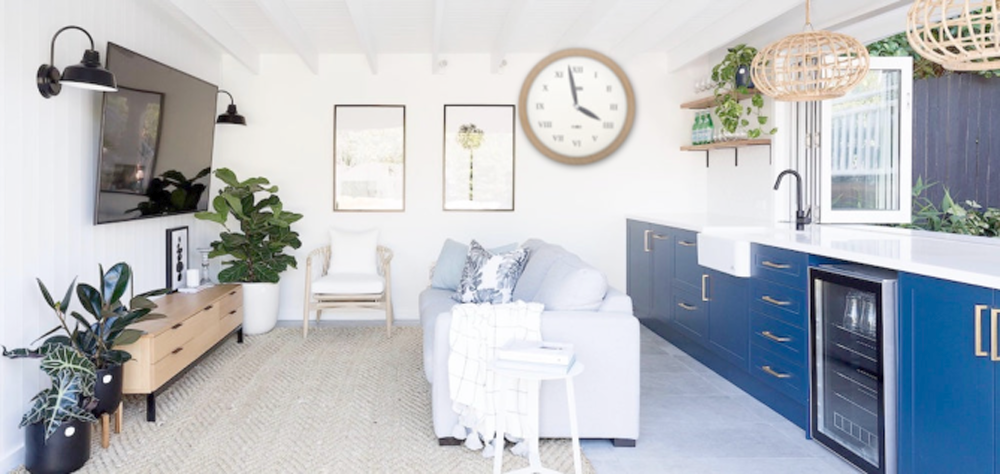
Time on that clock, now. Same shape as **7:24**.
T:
**3:58**
